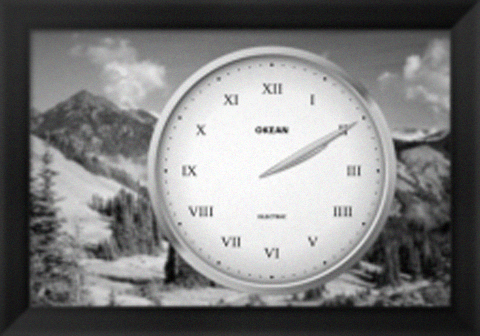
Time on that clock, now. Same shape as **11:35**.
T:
**2:10**
